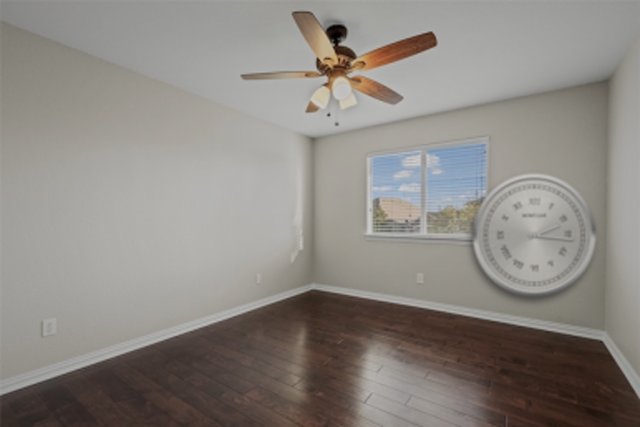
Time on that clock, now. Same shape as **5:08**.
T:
**2:16**
